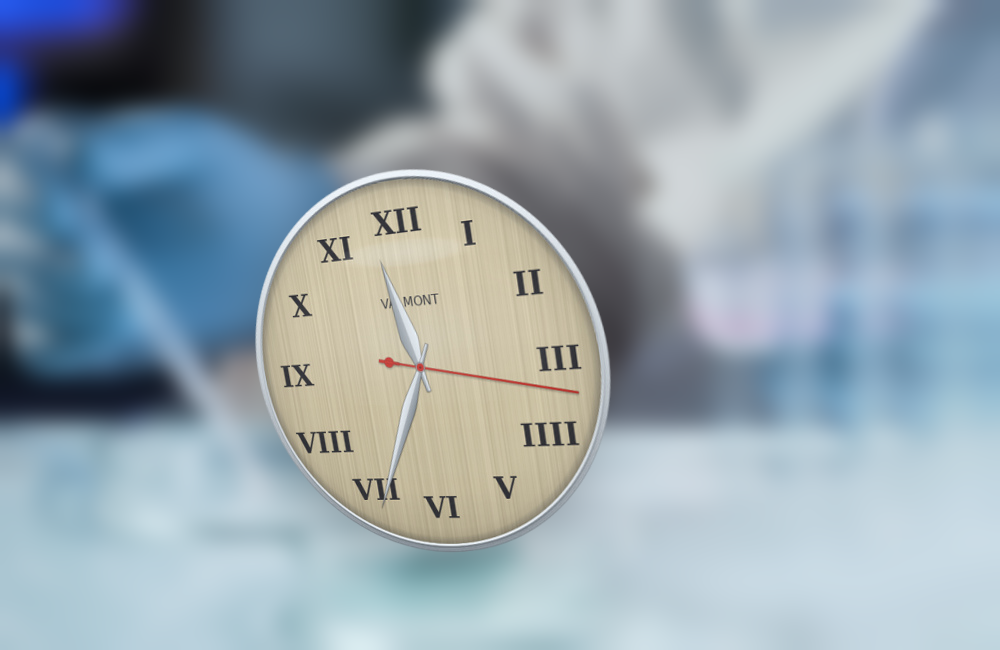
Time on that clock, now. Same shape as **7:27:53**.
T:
**11:34:17**
